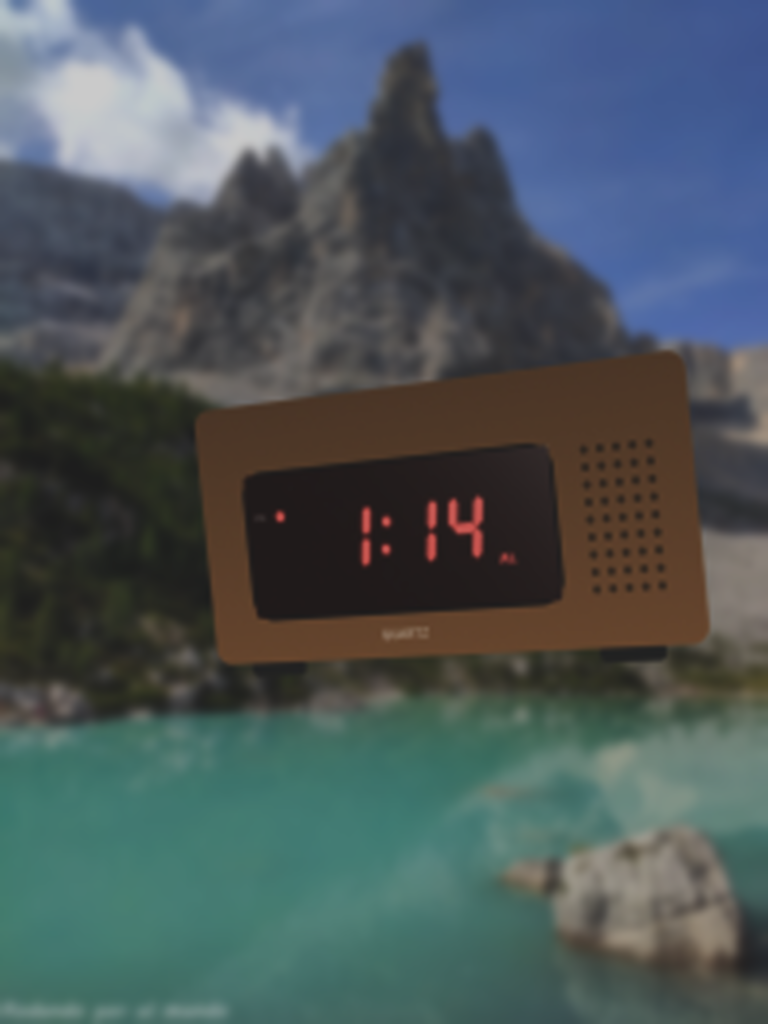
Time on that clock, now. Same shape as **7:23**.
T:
**1:14**
